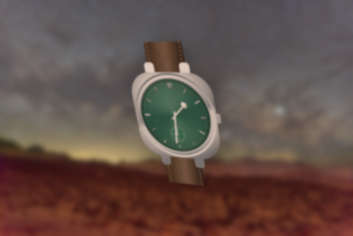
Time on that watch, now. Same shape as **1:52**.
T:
**1:31**
